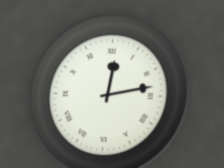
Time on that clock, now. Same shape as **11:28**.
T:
**12:13**
